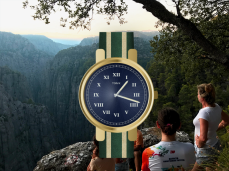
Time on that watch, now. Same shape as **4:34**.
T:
**1:18**
